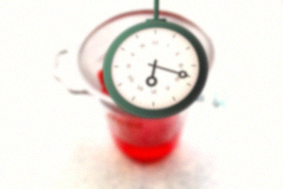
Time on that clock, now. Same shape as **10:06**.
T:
**6:18**
